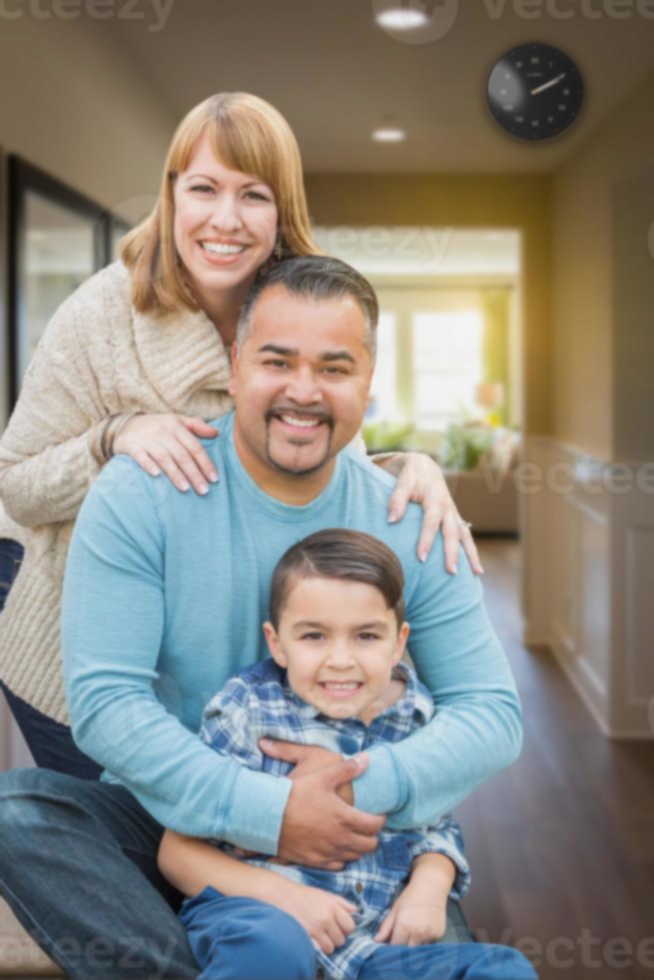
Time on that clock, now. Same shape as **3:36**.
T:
**2:10**
